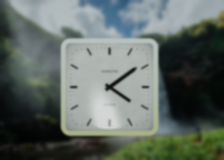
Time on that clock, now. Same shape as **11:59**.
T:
**4:09**
